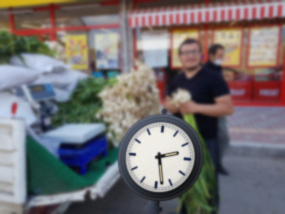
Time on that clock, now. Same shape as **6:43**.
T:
**2:28**
